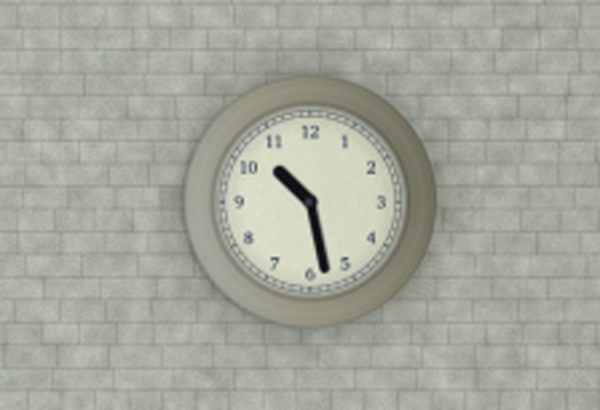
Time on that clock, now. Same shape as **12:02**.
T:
**10:28**
